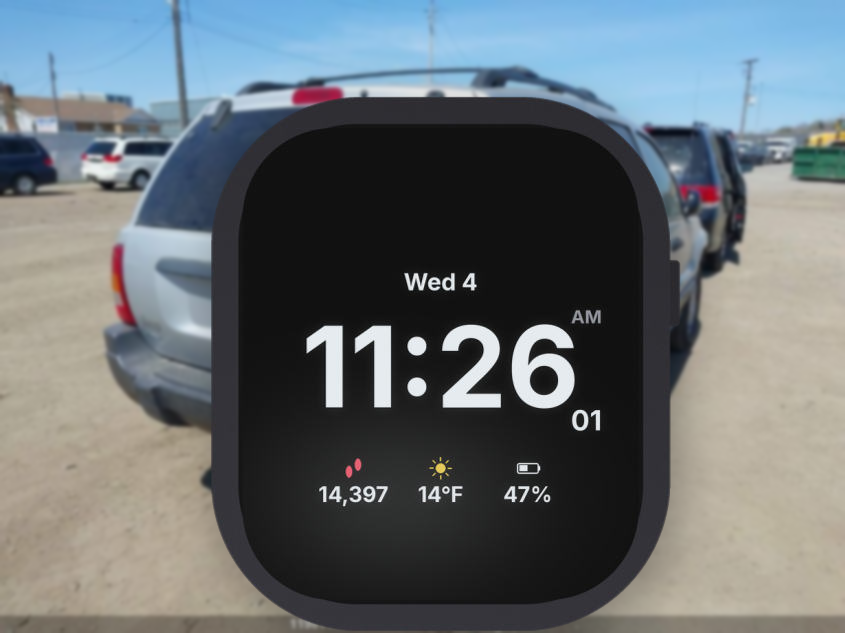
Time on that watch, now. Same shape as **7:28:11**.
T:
**11:26:01**
